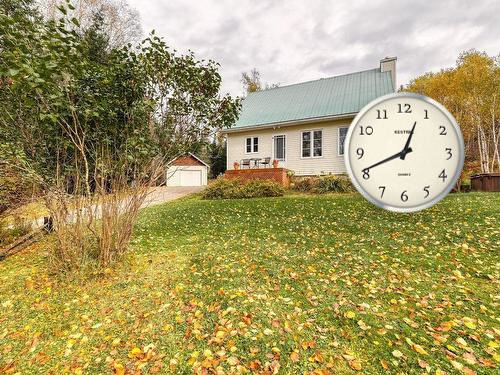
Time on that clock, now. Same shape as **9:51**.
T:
**12:41**
